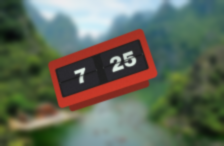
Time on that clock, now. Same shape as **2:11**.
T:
**7:25**
